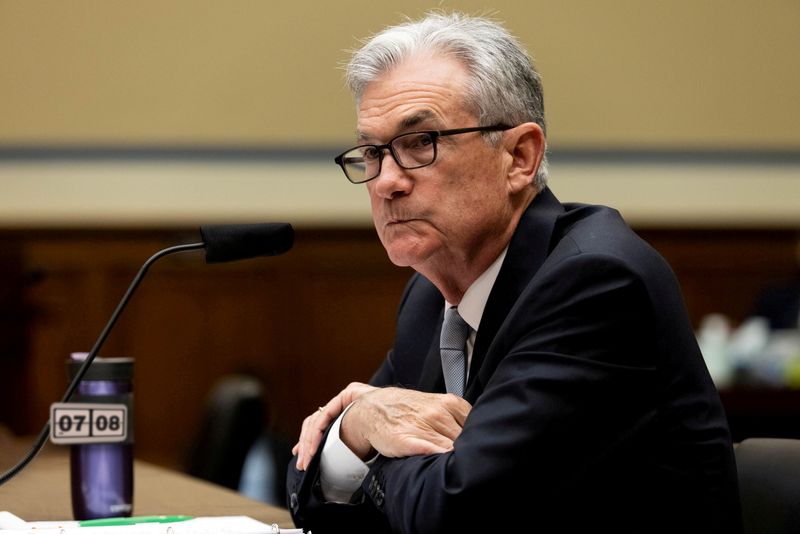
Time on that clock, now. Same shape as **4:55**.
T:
**7:08**
